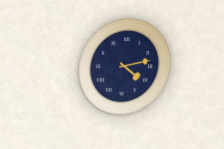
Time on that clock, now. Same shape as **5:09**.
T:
**4:13**
